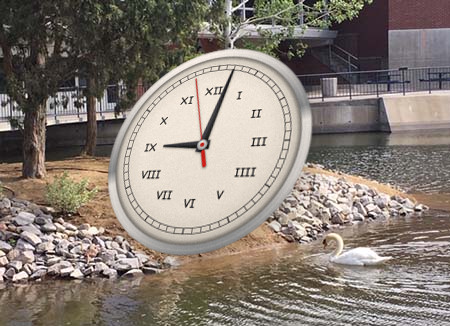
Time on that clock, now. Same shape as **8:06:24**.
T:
**9:01:57**
